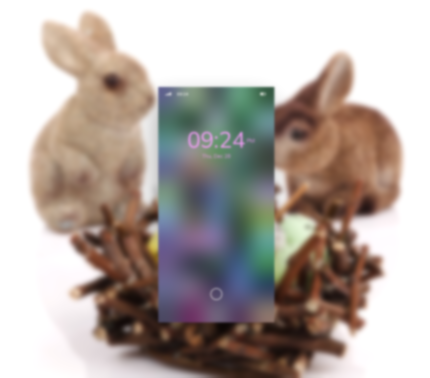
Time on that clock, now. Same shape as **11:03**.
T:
**9:24**
